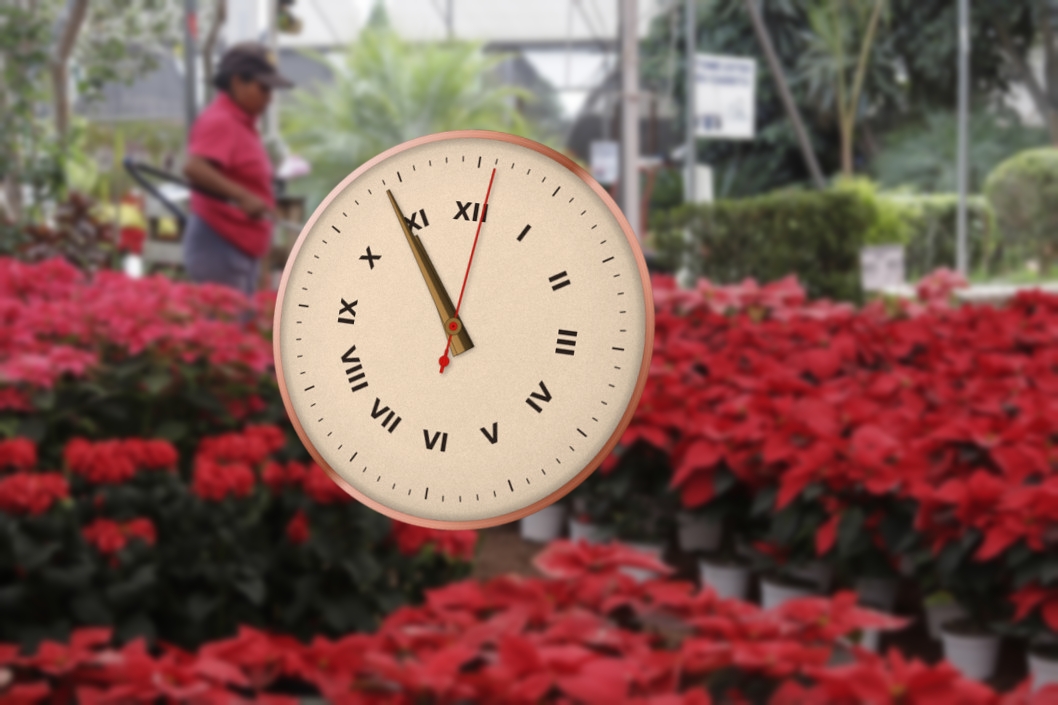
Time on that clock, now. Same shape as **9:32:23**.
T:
**10:54:01**
